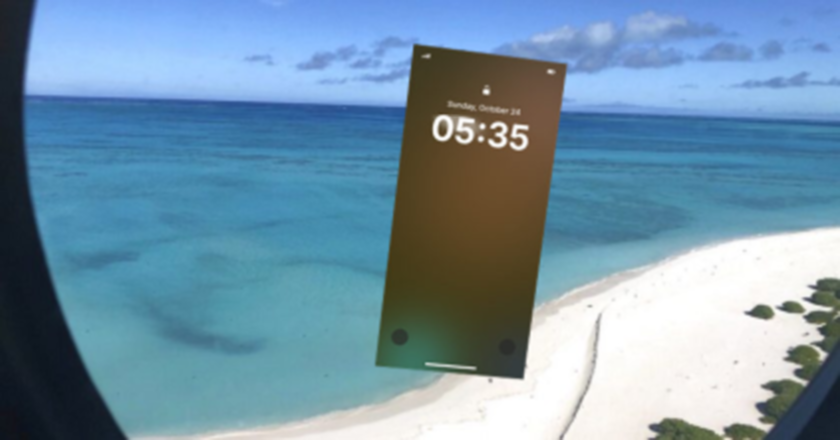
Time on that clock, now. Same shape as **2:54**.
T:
**5:35**
